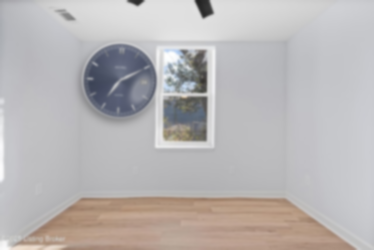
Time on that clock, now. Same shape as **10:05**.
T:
**7:10**
